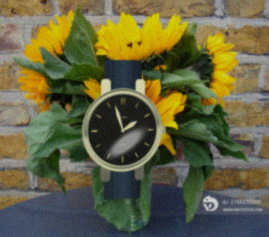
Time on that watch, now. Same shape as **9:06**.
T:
**1:57**
